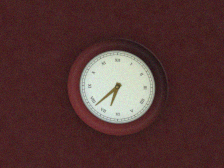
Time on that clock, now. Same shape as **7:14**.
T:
**6:38**
